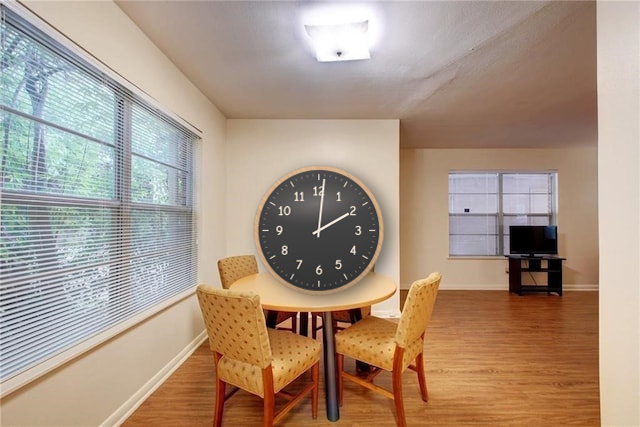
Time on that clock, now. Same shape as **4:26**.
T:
**2:01**
